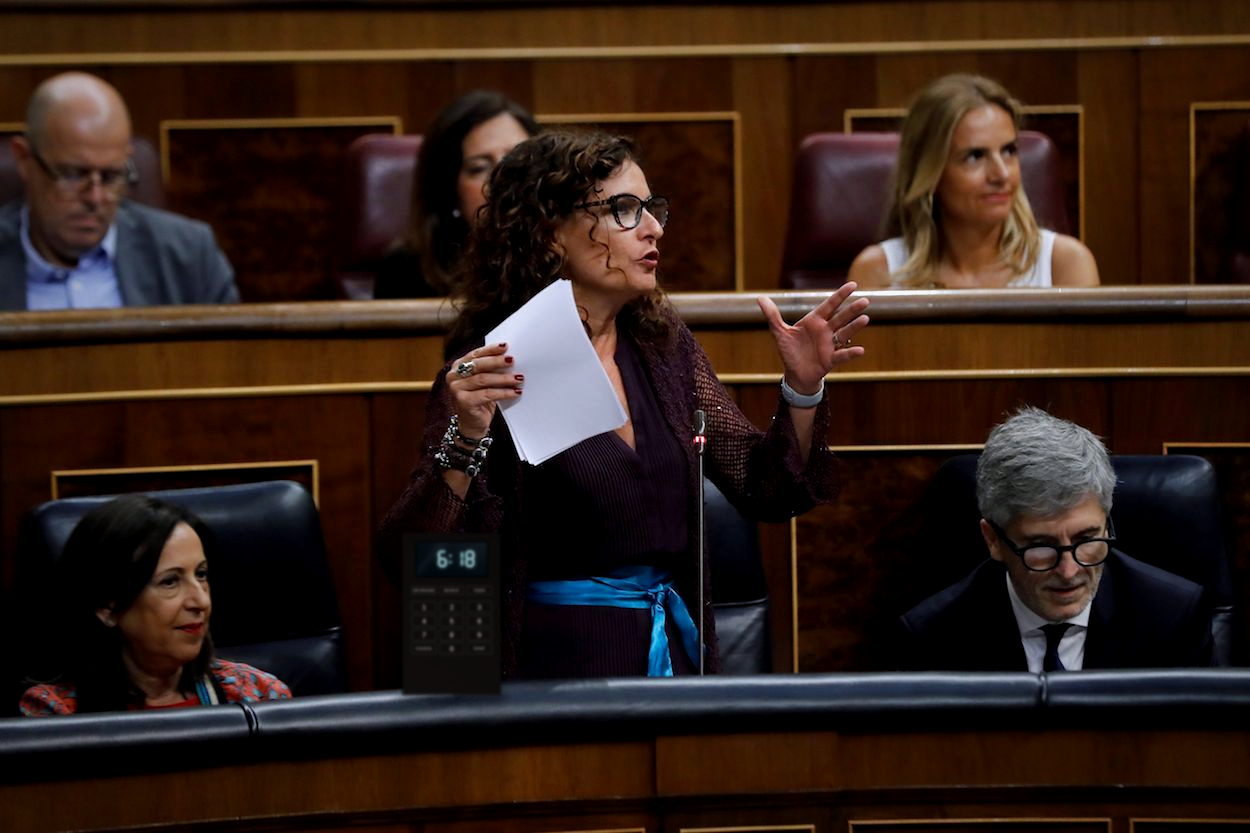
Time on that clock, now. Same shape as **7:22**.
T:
**6:18**
